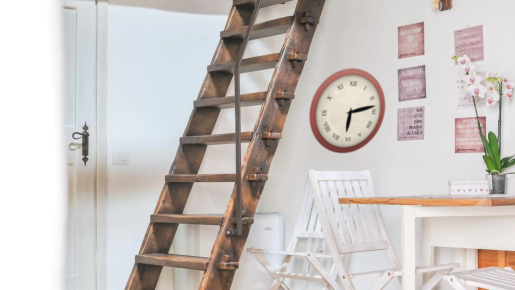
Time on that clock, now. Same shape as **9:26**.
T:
**6:13**
